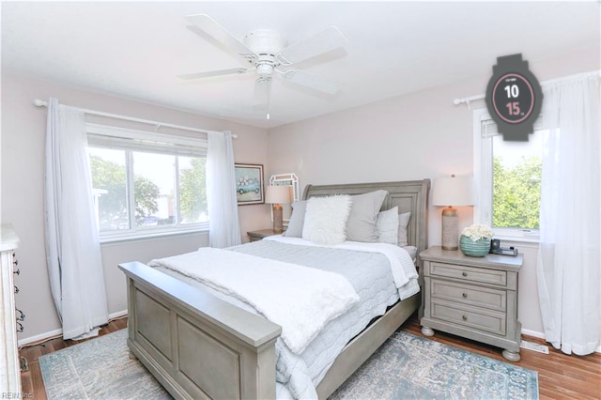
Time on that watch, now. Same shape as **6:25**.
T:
**10:15**
